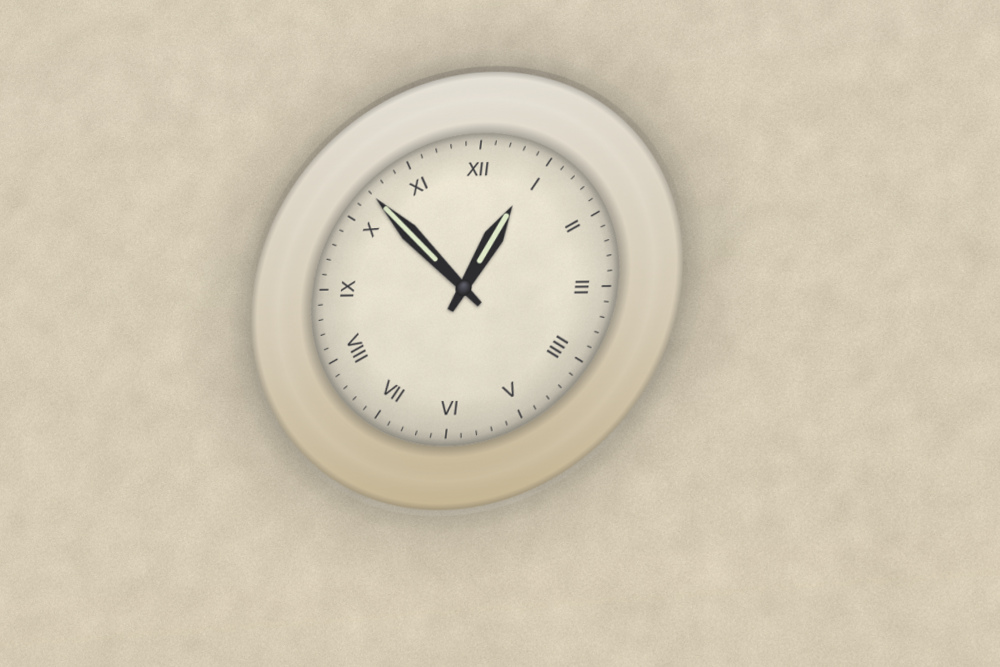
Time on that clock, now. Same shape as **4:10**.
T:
**12:52**
